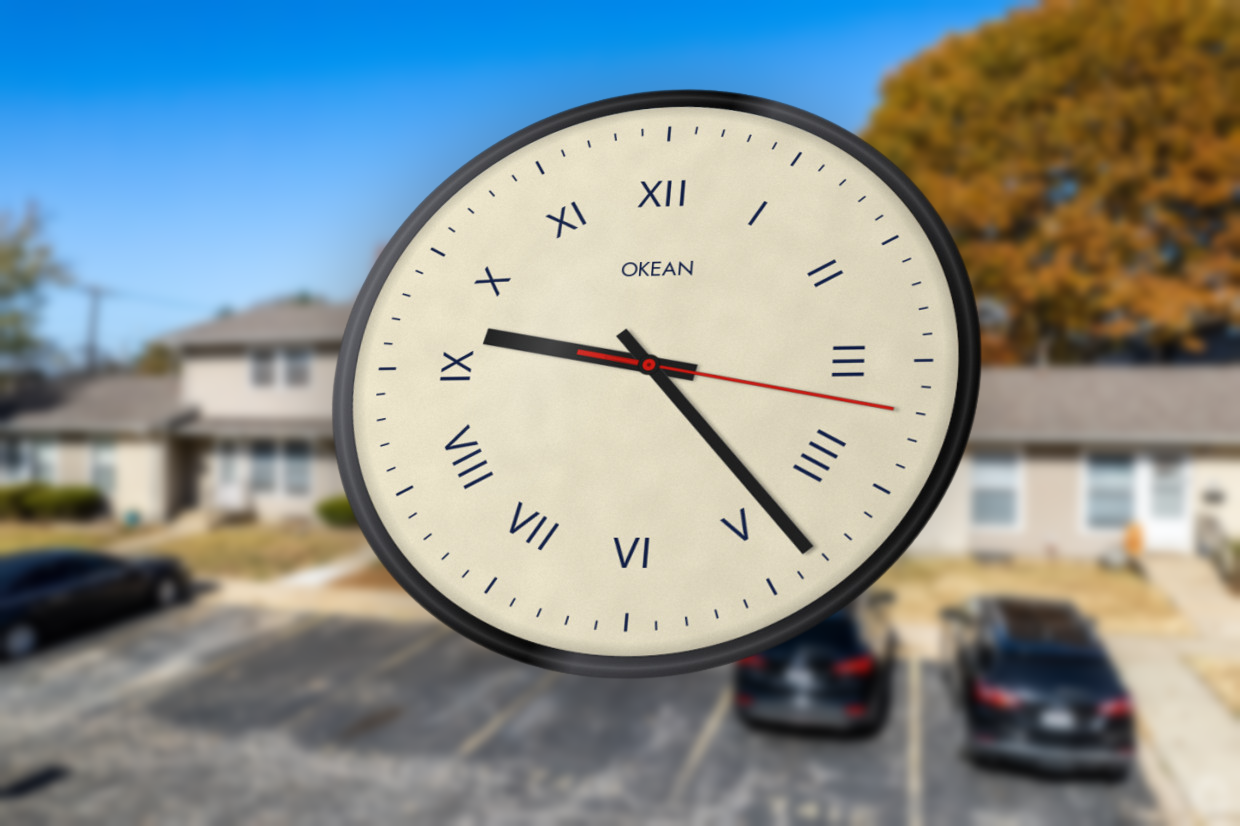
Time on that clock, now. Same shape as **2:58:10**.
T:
**9:23:17**
